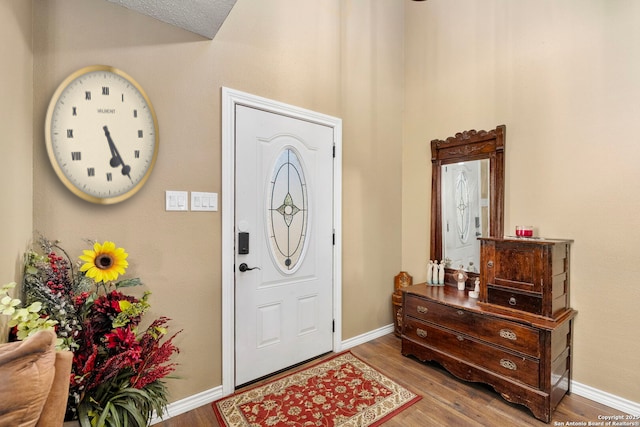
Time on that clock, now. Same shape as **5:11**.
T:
**5:25**
